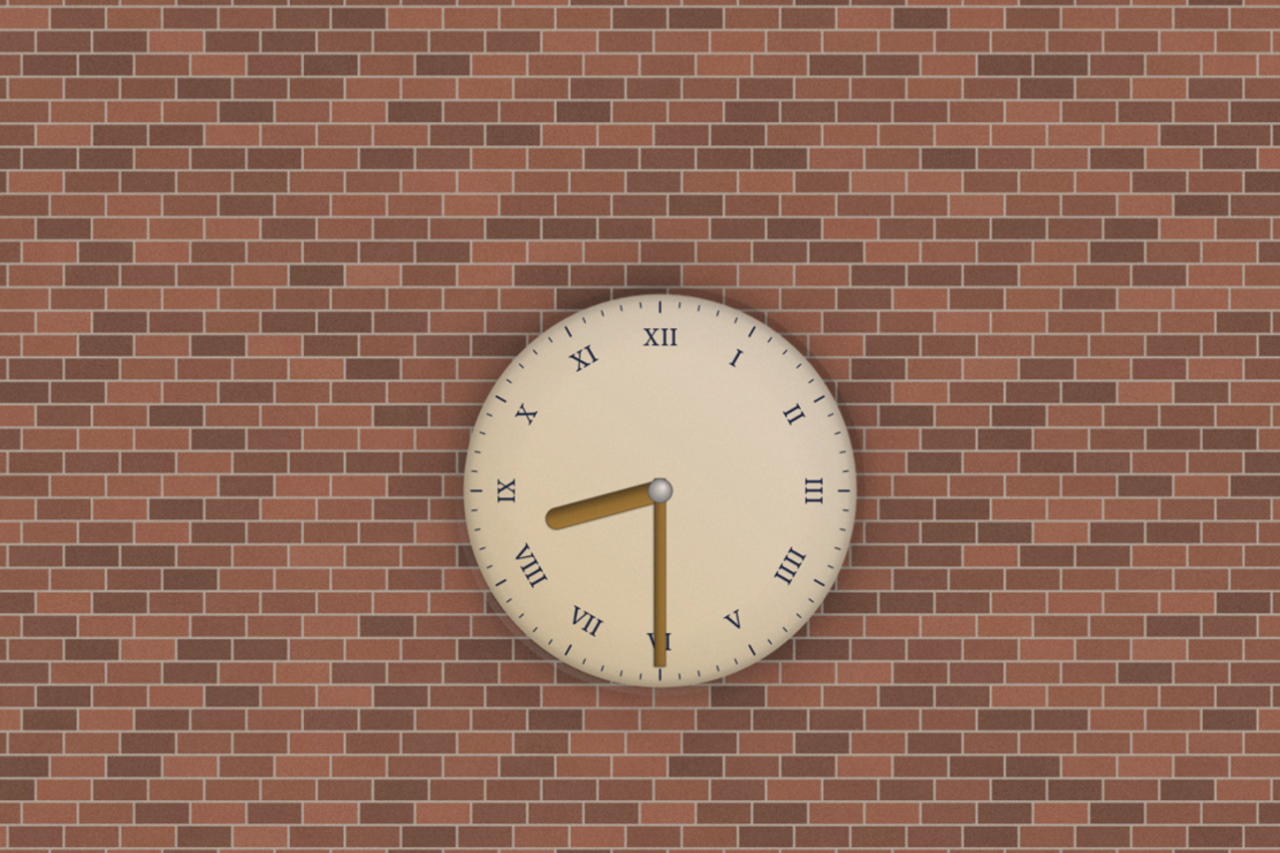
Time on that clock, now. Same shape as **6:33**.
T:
**8:30**
